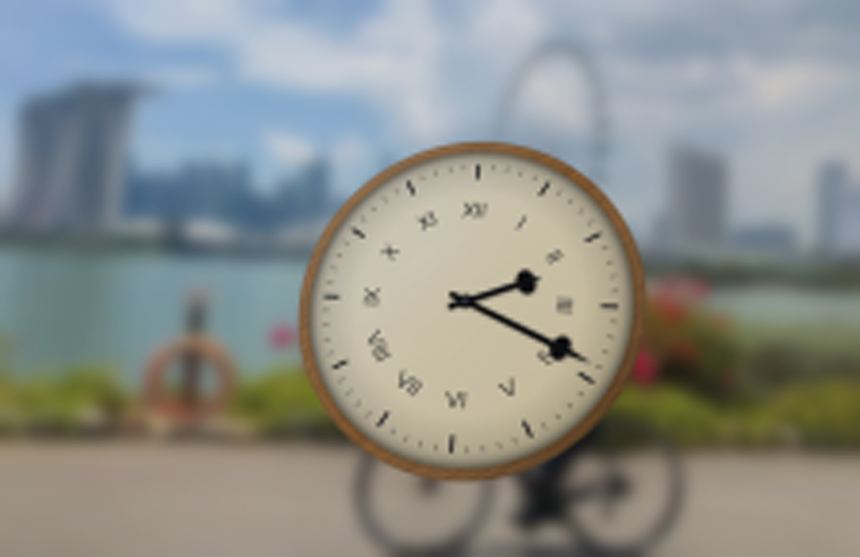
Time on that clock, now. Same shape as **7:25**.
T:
**2:19**
